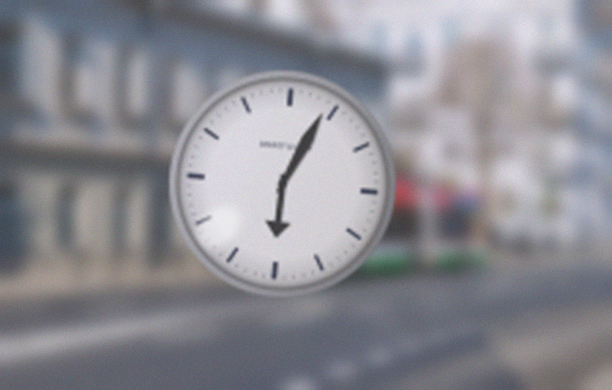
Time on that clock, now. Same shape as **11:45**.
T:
**6:04**
